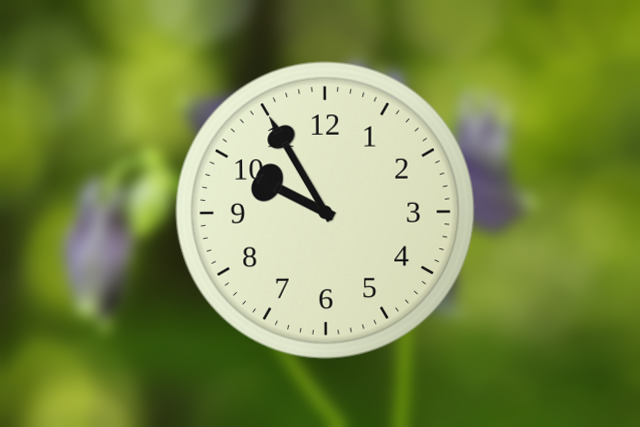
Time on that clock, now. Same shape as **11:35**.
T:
**9:55**
